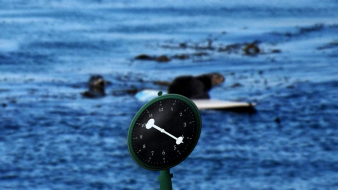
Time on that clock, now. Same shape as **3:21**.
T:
**10:22**
